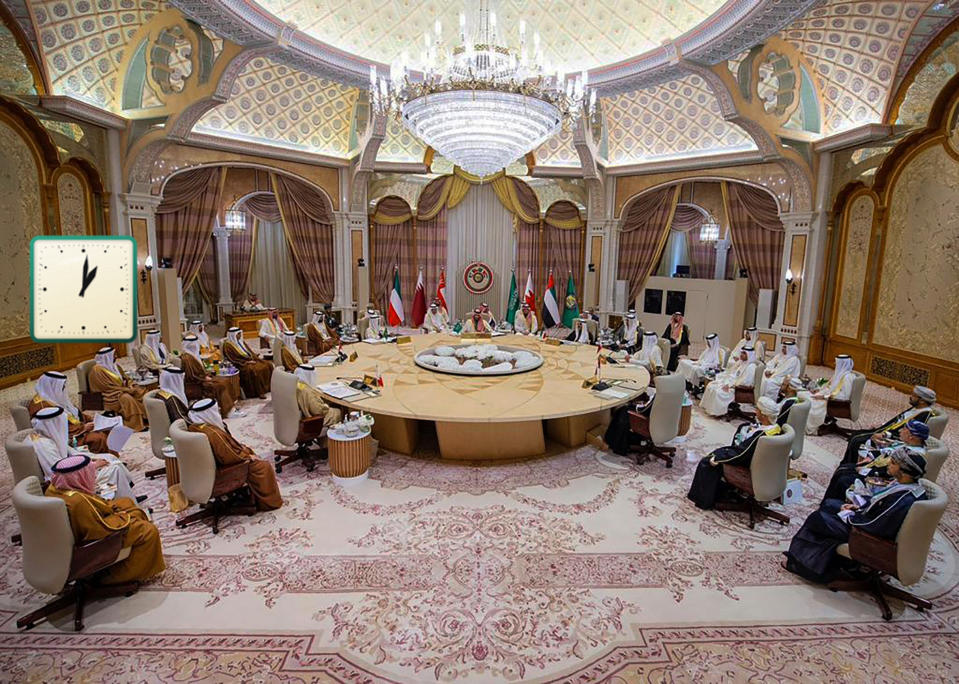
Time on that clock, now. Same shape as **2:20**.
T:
**1:01**
